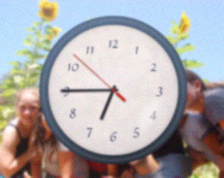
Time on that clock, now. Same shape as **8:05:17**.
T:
**6:44:52**
